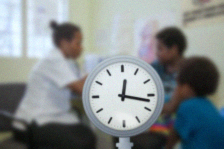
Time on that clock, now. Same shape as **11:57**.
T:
**12:17**
